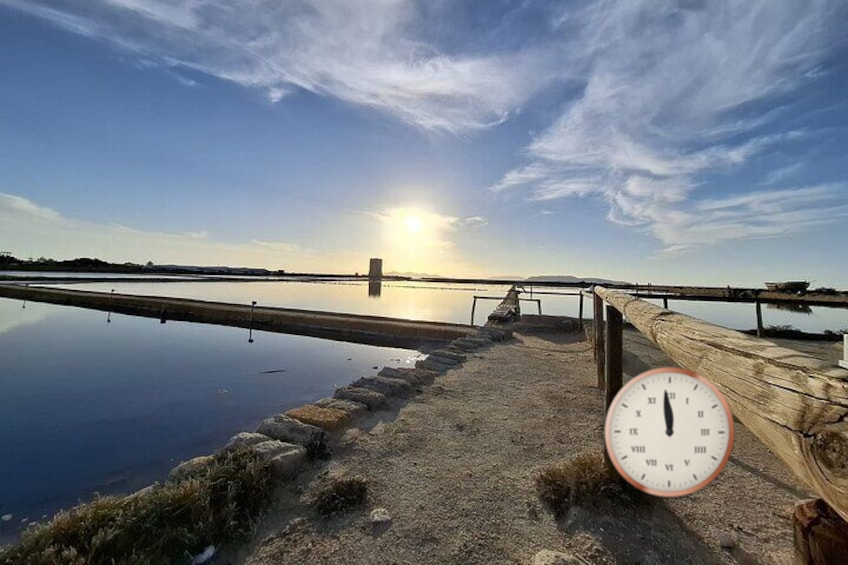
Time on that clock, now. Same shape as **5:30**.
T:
**11:59**
